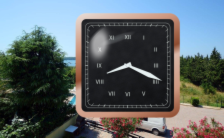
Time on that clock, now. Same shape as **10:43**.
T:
**8:19**
